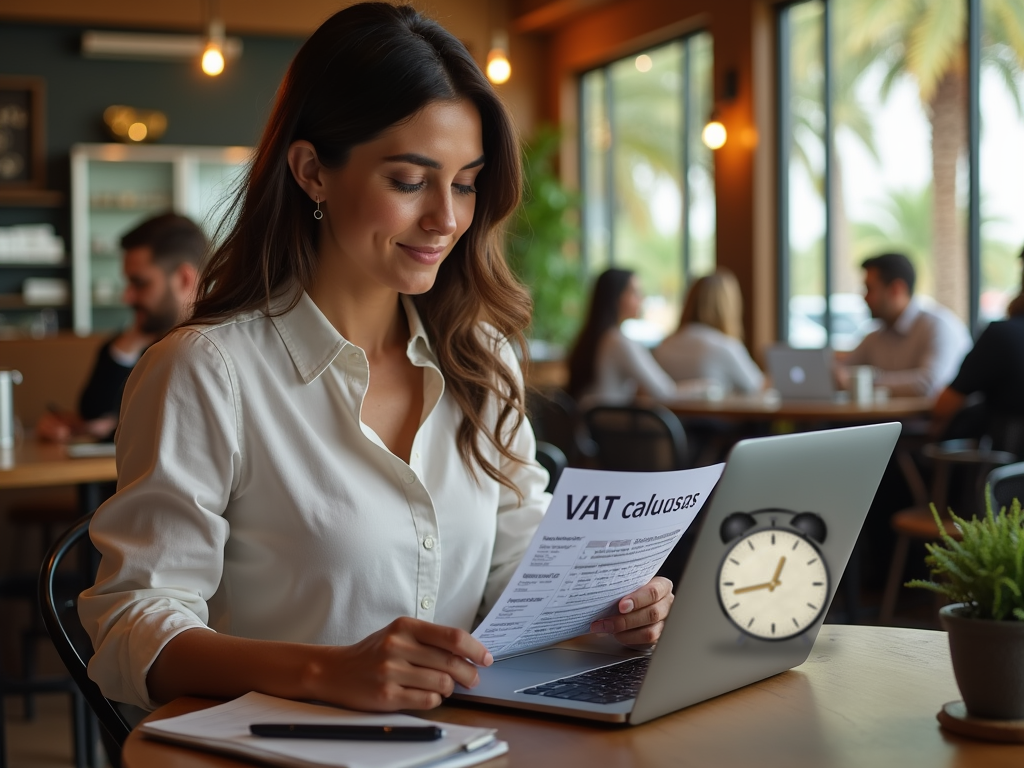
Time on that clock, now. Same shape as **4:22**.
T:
**12:43**
